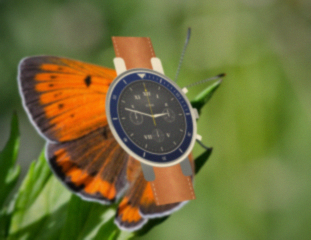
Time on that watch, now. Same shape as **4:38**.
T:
**2:48**
